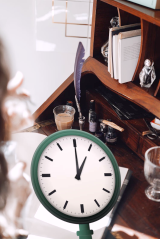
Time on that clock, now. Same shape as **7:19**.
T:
**1:00**
